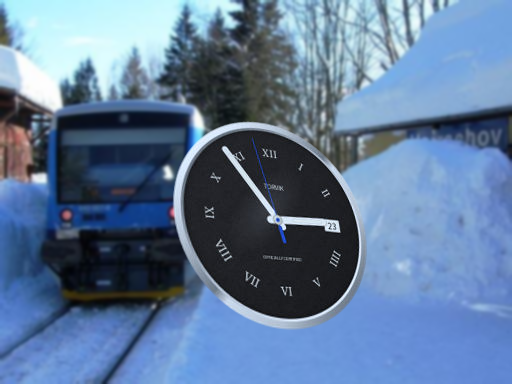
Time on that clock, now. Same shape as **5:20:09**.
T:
**2:53:58**
